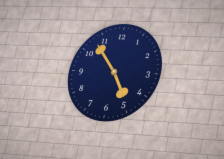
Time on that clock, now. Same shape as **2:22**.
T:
**4:53**
